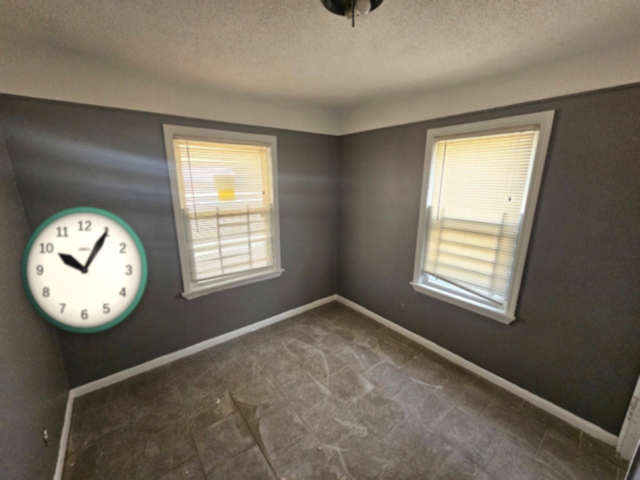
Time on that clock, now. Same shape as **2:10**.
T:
**10:05**
